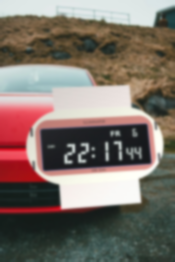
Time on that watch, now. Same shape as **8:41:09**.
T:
**22:17:44**
